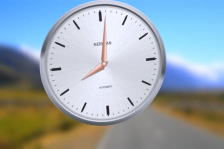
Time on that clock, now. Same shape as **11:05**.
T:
**8:01**
